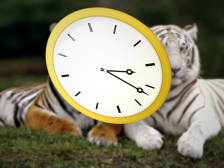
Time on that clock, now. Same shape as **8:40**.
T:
**3:22**
